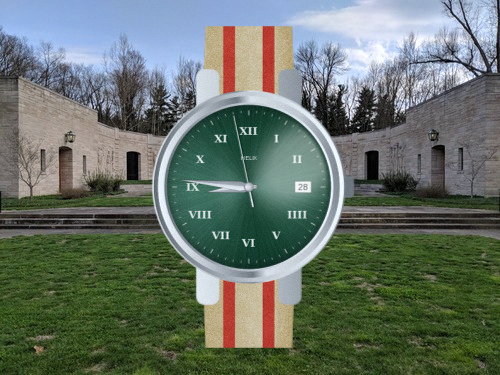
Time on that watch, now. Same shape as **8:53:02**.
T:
**8:45:58**
